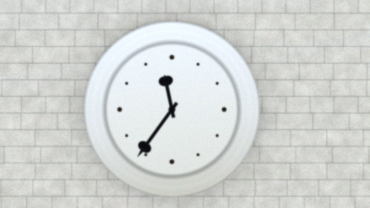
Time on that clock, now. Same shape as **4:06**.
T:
**11:36**
